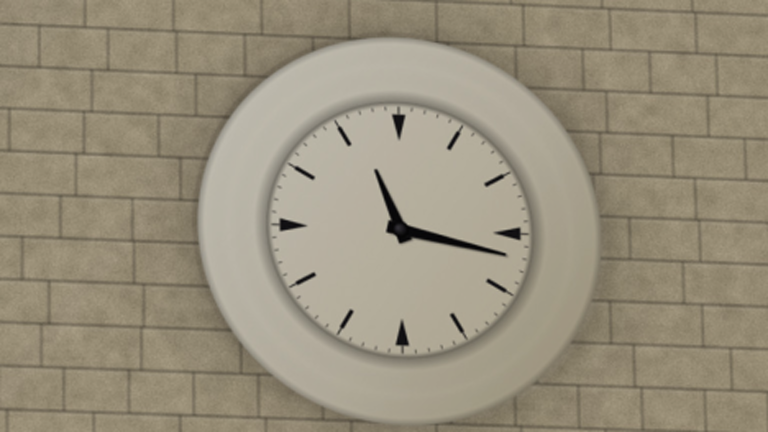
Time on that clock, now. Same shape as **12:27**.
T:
**11:17**
